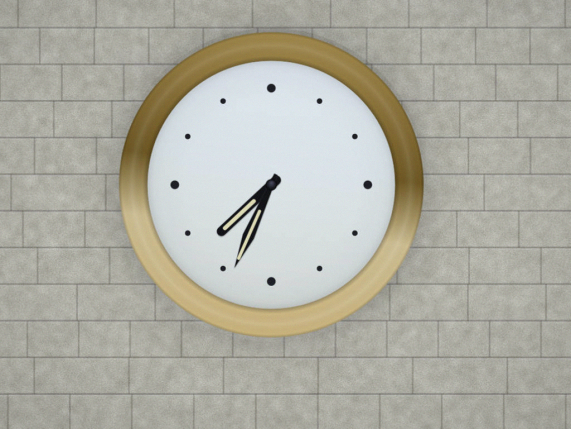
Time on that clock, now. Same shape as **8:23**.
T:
**7:34**
